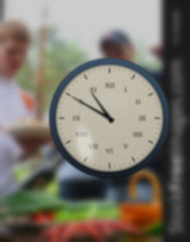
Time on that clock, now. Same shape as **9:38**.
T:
**10:50**
